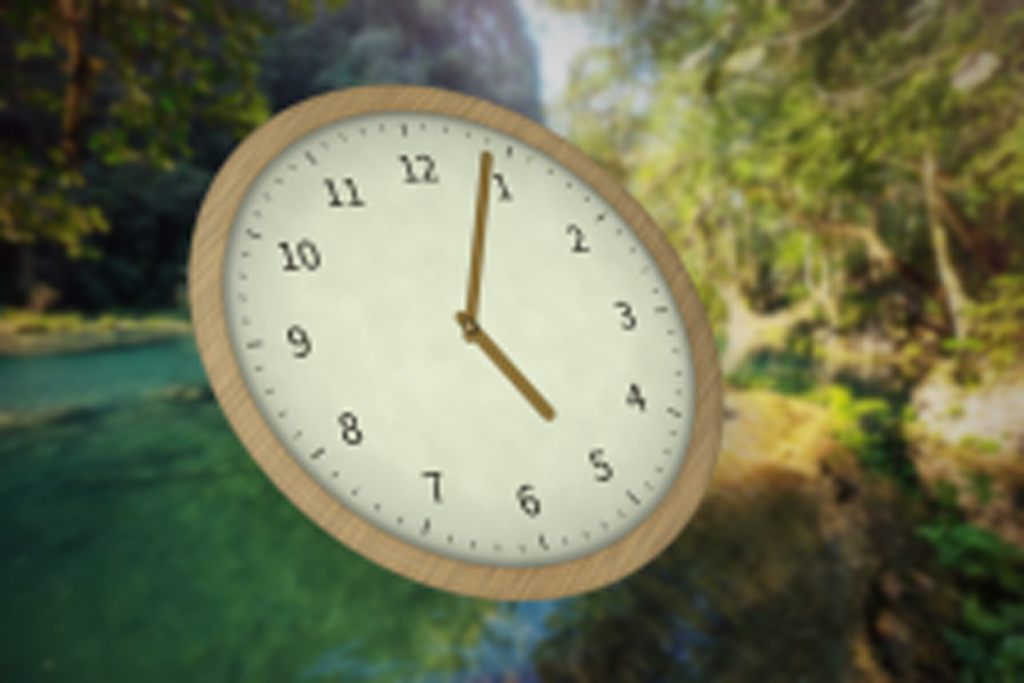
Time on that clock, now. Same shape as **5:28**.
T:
**5:04**
